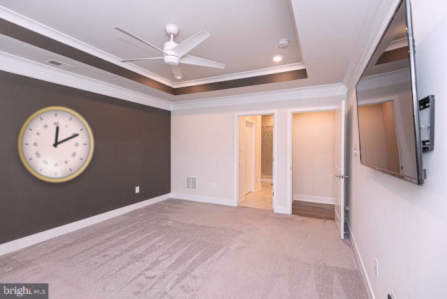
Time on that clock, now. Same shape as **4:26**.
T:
**12:11**
